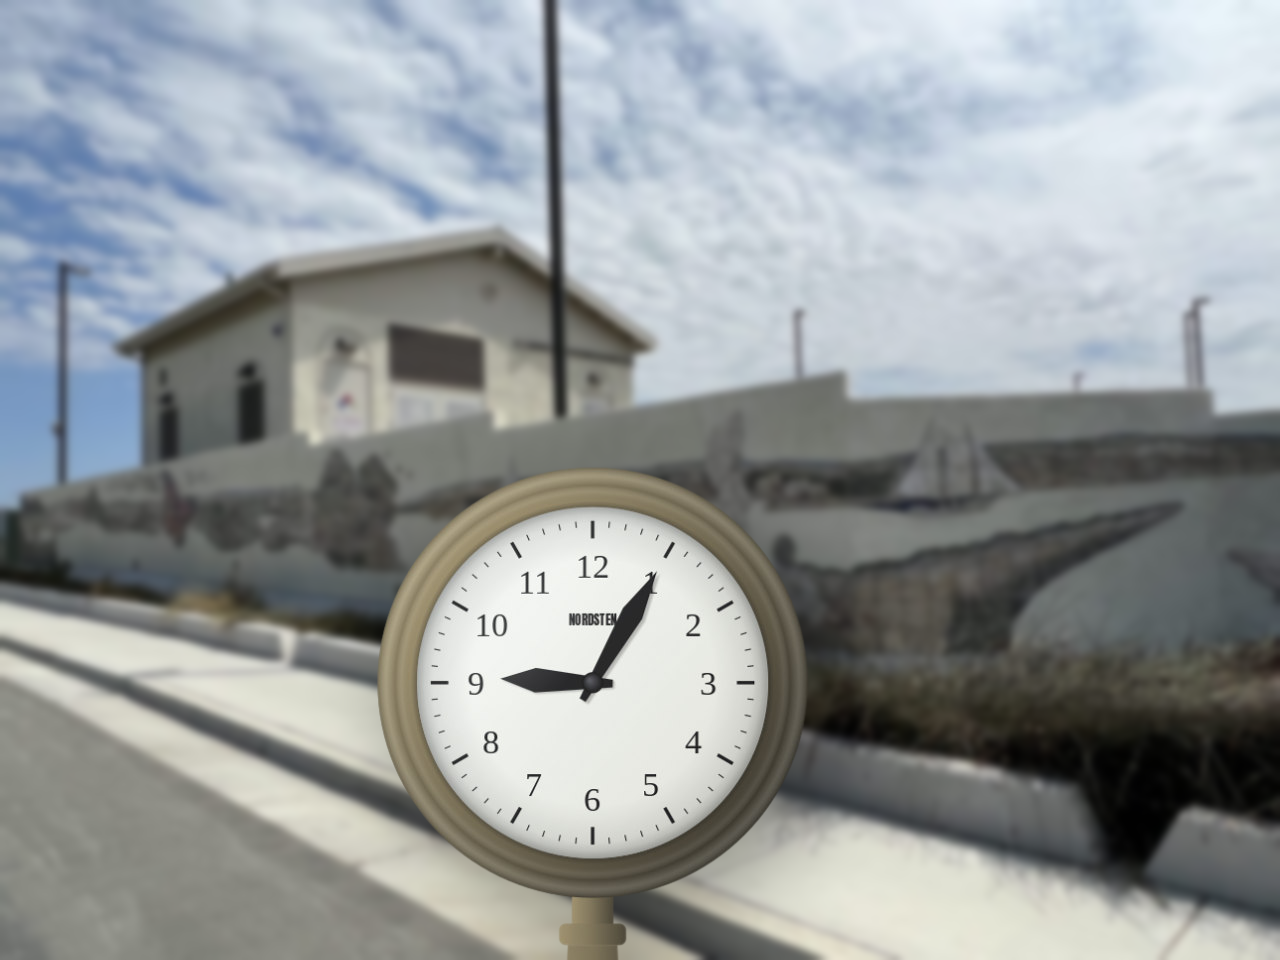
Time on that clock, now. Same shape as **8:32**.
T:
**9:05**
